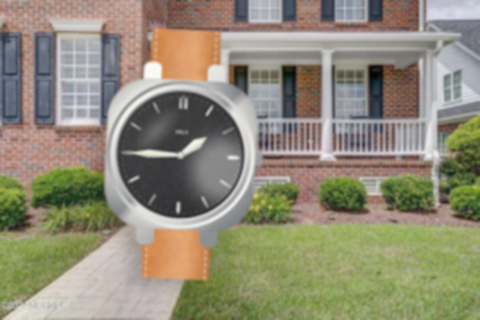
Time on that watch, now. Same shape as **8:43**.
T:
**1:45**
